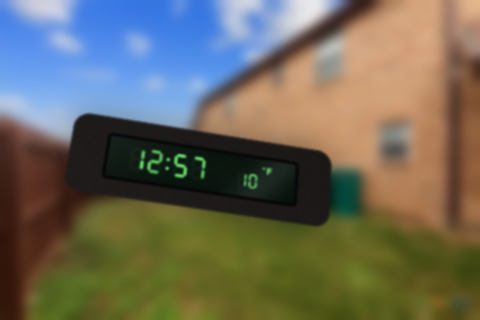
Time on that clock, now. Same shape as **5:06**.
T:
**12:57**
